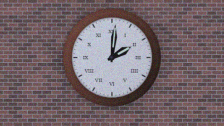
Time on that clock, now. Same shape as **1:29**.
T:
**2:01**
